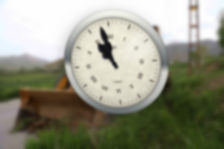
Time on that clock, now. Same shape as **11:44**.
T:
**10:58**
